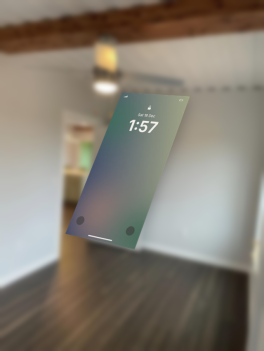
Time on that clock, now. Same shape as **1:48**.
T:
**1:57**
